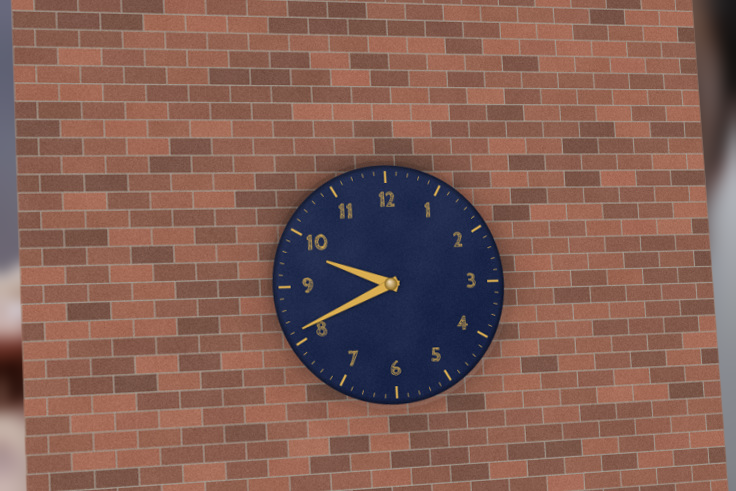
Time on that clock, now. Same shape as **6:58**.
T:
**9:41**
